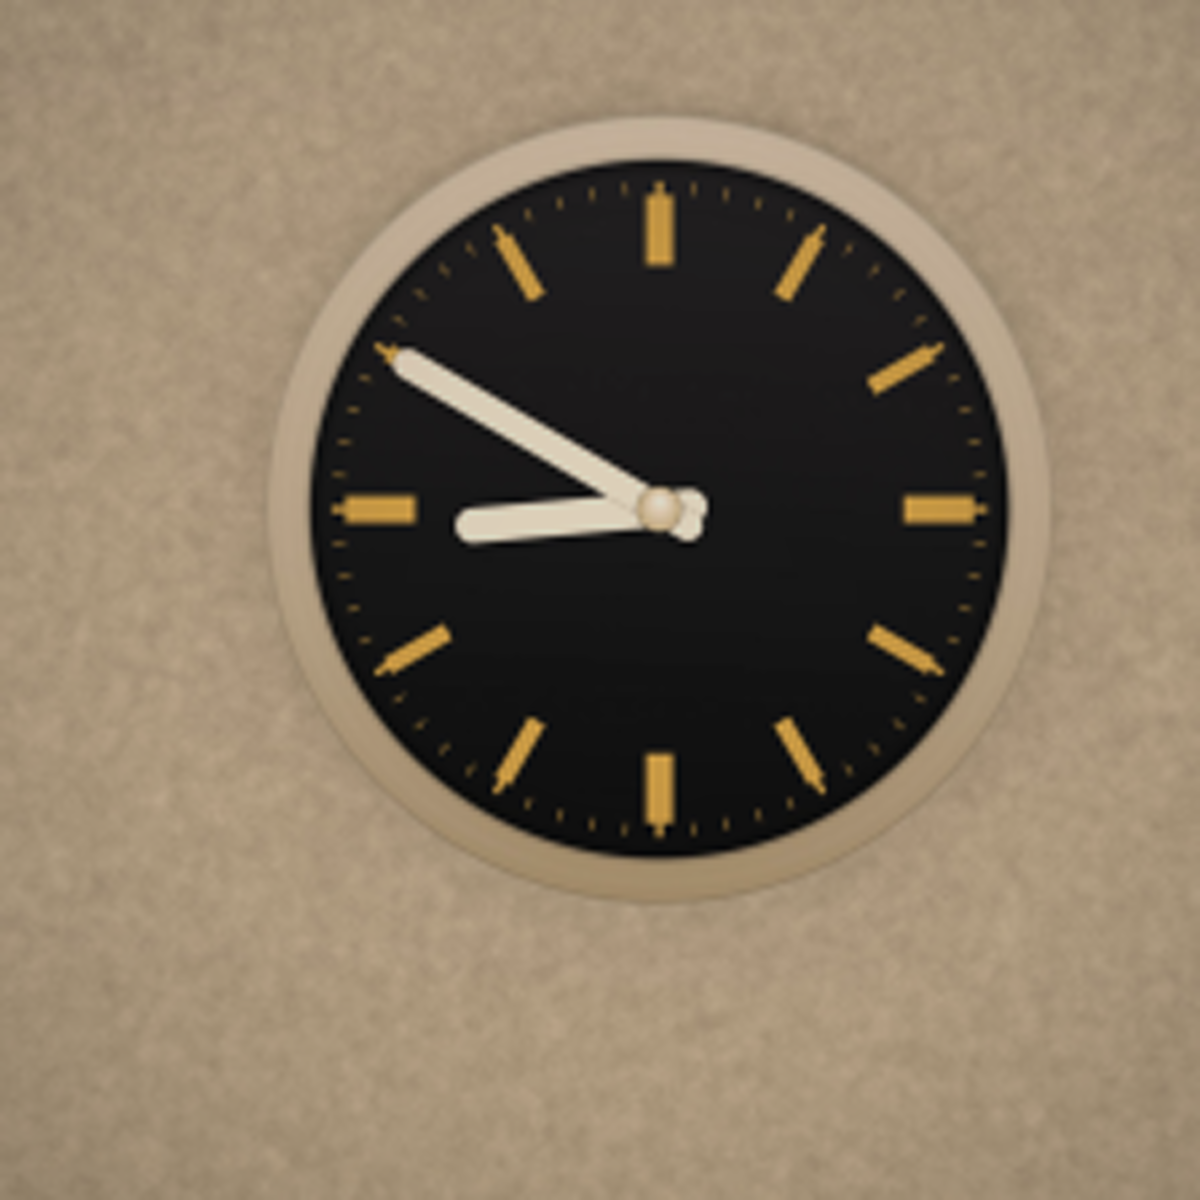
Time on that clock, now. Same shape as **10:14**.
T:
**8:50**
